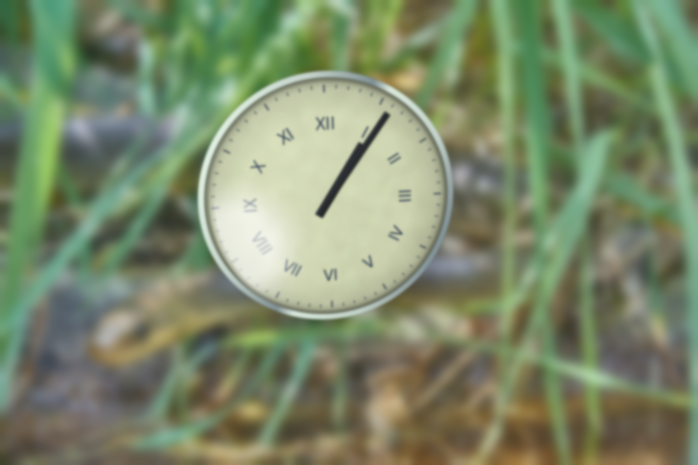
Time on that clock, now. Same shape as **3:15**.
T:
**1:06**
